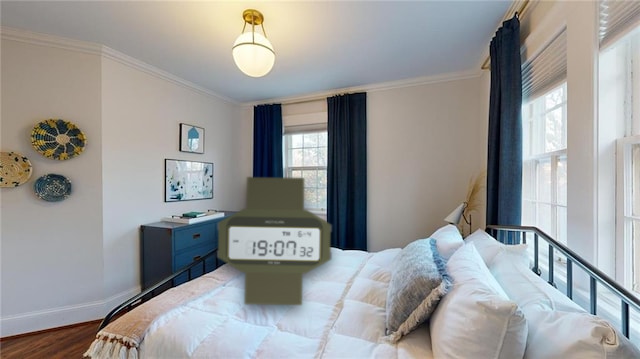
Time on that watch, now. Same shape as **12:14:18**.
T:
**19:07:32**
